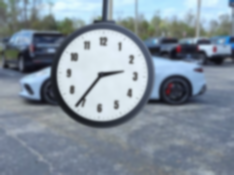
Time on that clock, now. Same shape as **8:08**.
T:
**2:36**
